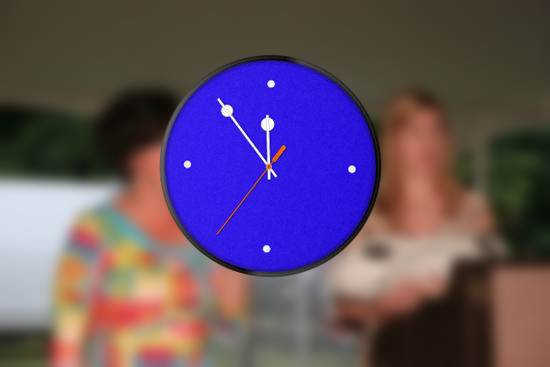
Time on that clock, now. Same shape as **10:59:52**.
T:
**11:53:36**
